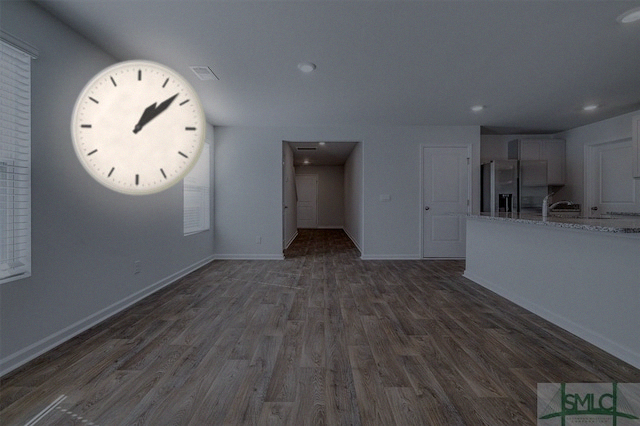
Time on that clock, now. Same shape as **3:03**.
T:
**1:08**
